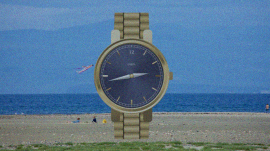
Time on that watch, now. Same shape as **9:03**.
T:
**2:43**
